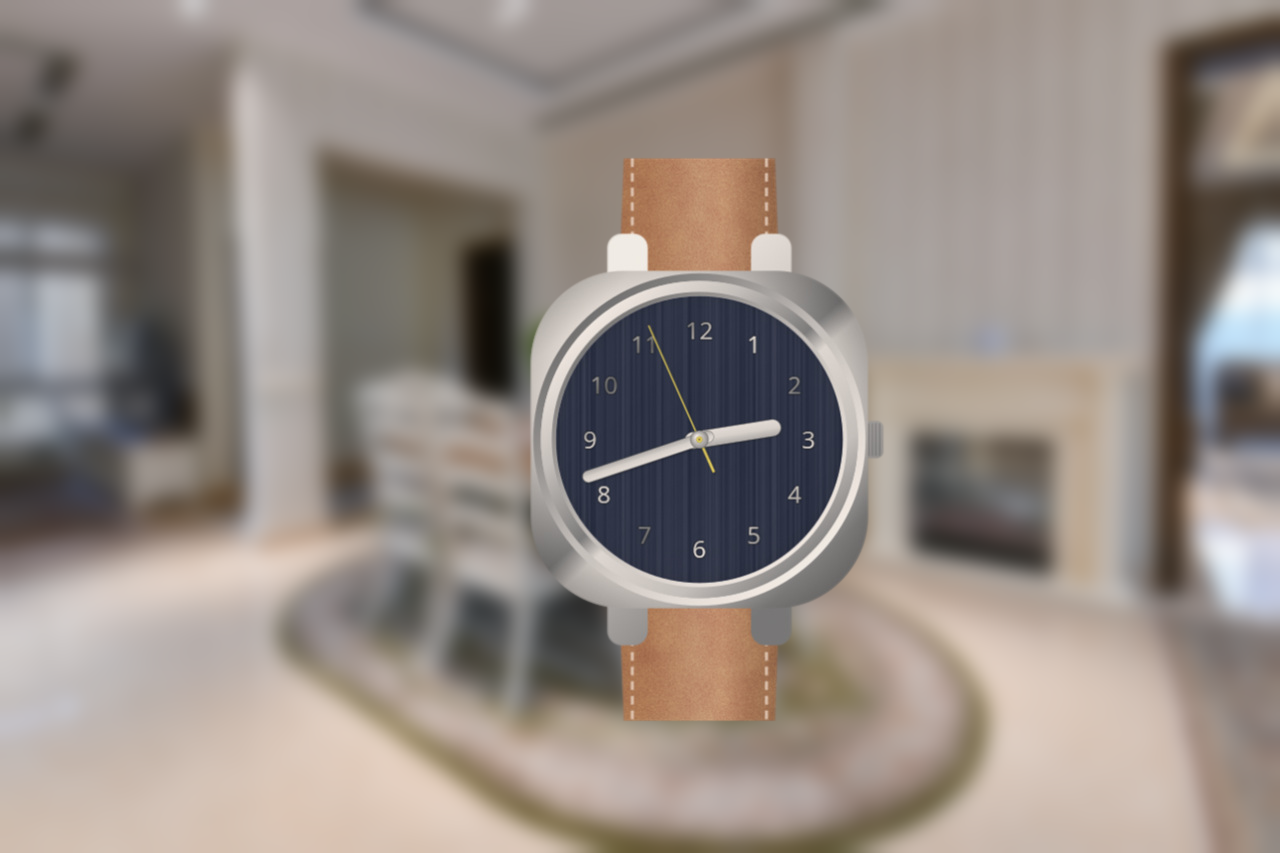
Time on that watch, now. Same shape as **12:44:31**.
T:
**2:41:56**
